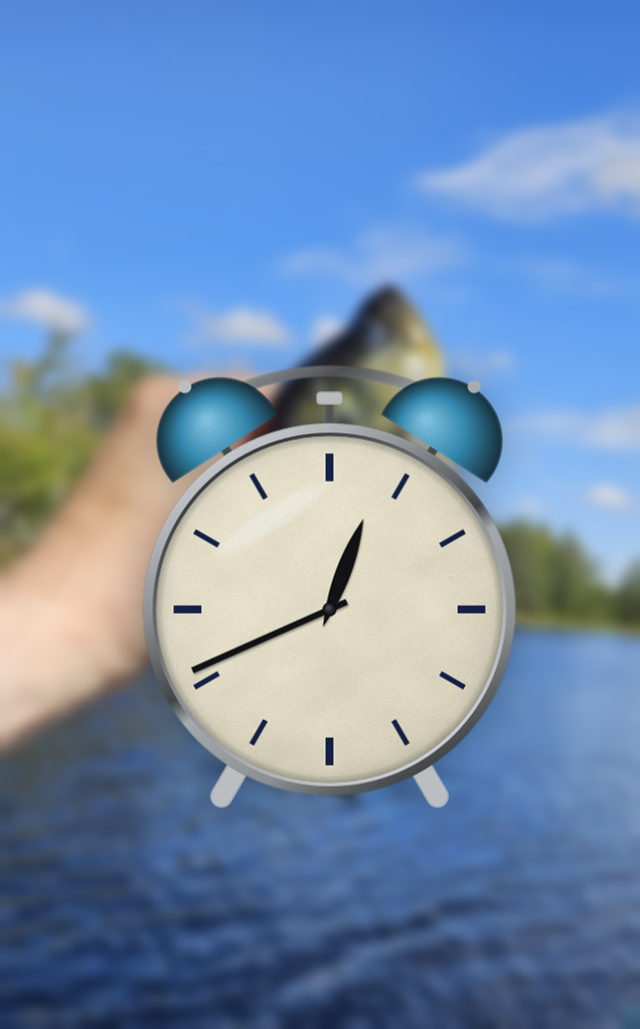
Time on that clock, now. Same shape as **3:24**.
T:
**12:41**
